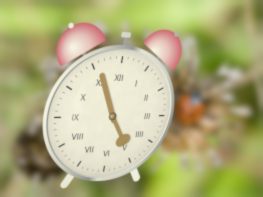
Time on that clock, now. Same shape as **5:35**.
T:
**4:56**
